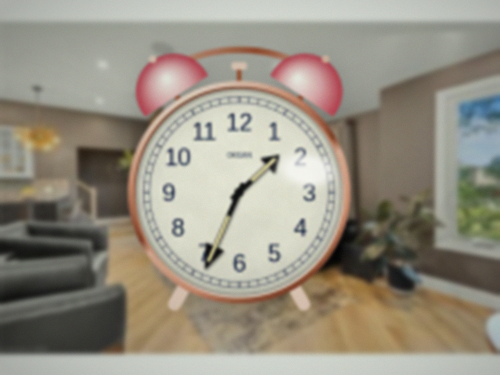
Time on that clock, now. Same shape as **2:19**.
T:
**1:34**
